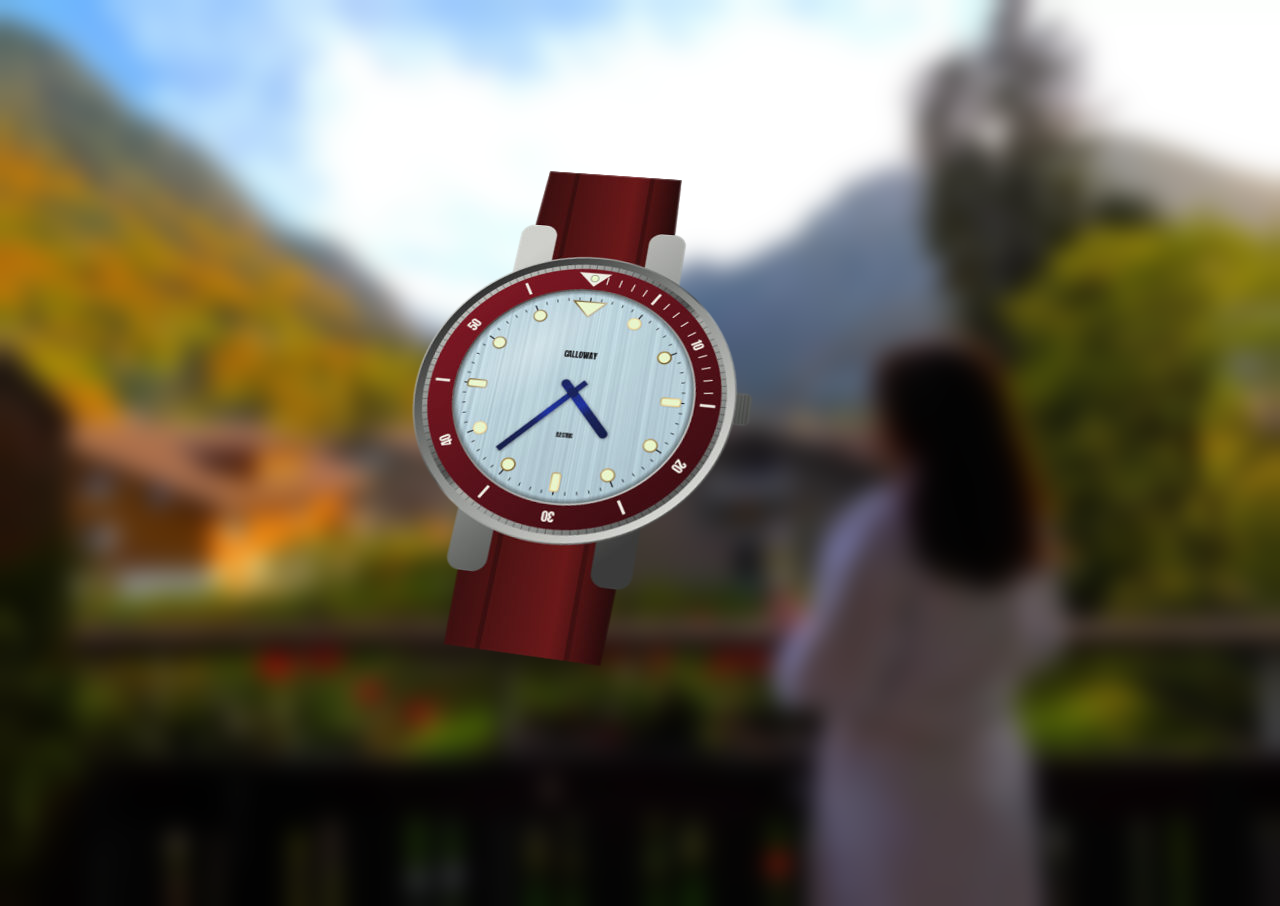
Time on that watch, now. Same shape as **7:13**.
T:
**4:37**
